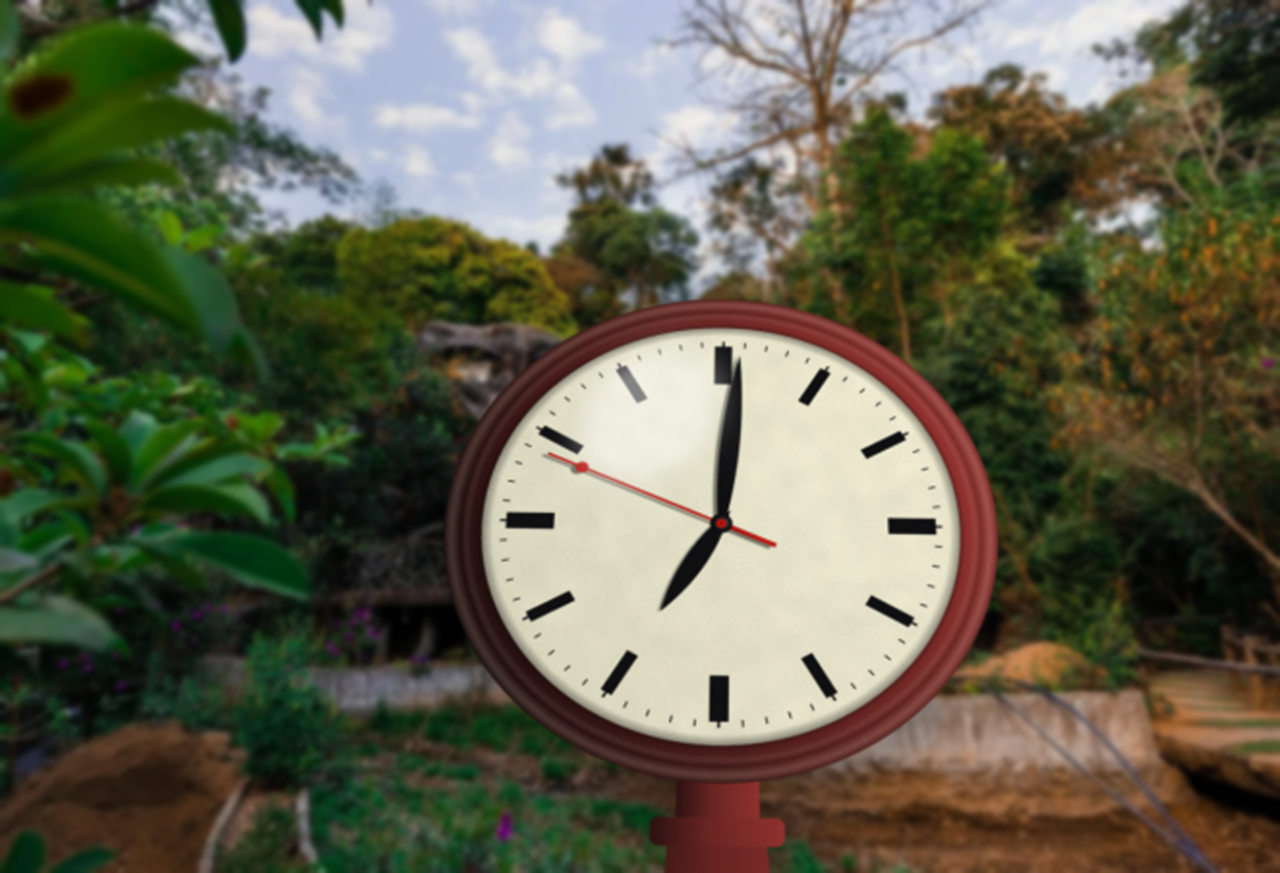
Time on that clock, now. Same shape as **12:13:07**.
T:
**7:00:49**
